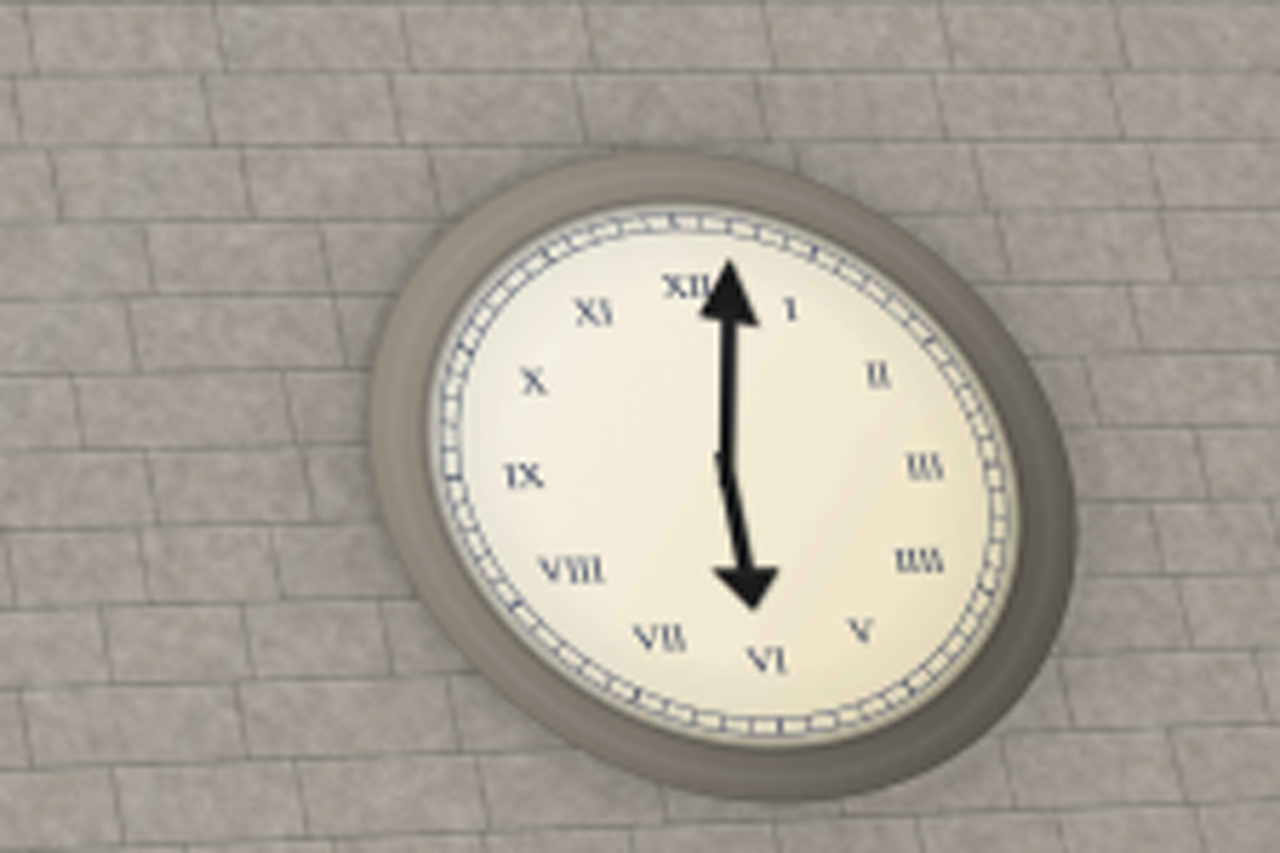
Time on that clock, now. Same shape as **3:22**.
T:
**6:02**
